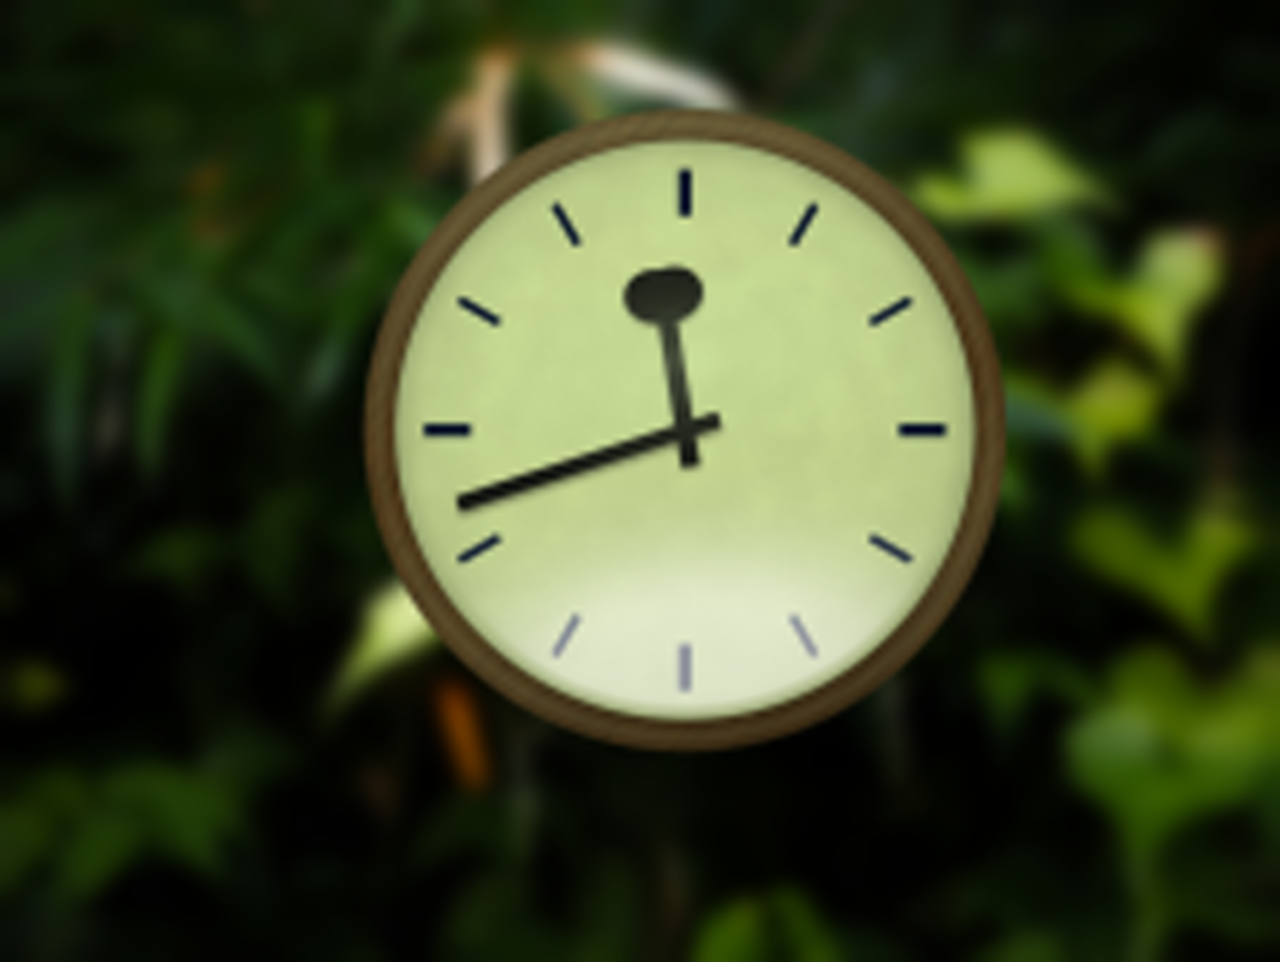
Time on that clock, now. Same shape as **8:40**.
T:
**11:42**
